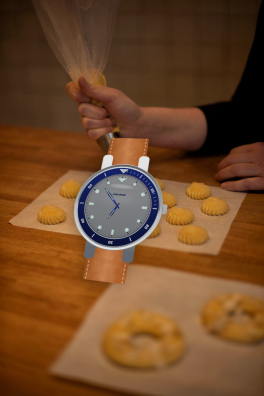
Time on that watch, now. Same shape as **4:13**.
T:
**6:53**
